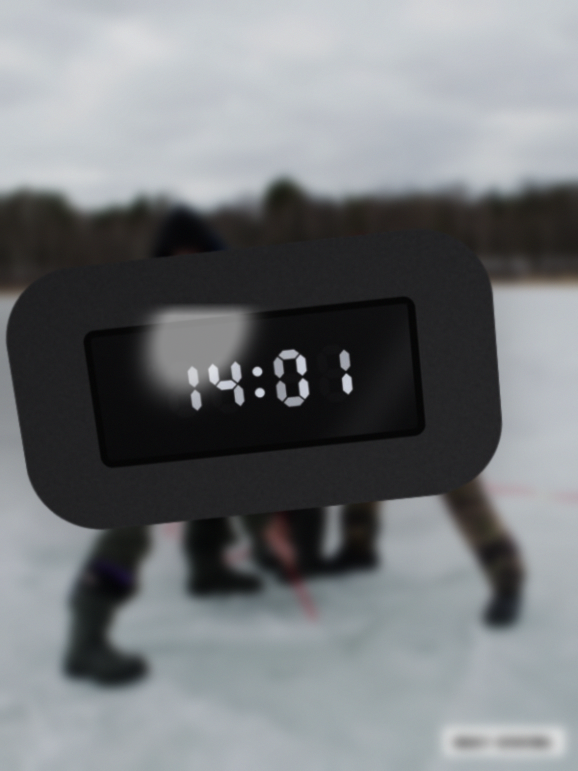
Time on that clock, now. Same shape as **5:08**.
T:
**14:01**
